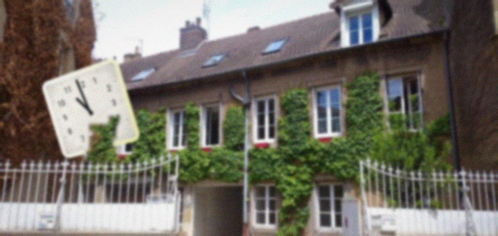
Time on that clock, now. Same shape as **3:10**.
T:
**10:59**
